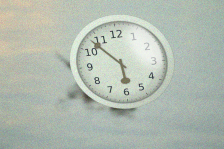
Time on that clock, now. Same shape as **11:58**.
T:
**5:53**
